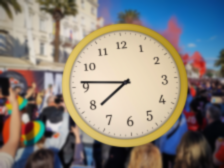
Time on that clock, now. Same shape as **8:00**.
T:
**7:46**
